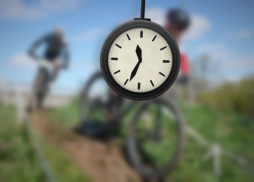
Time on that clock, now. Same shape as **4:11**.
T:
**11:34**
